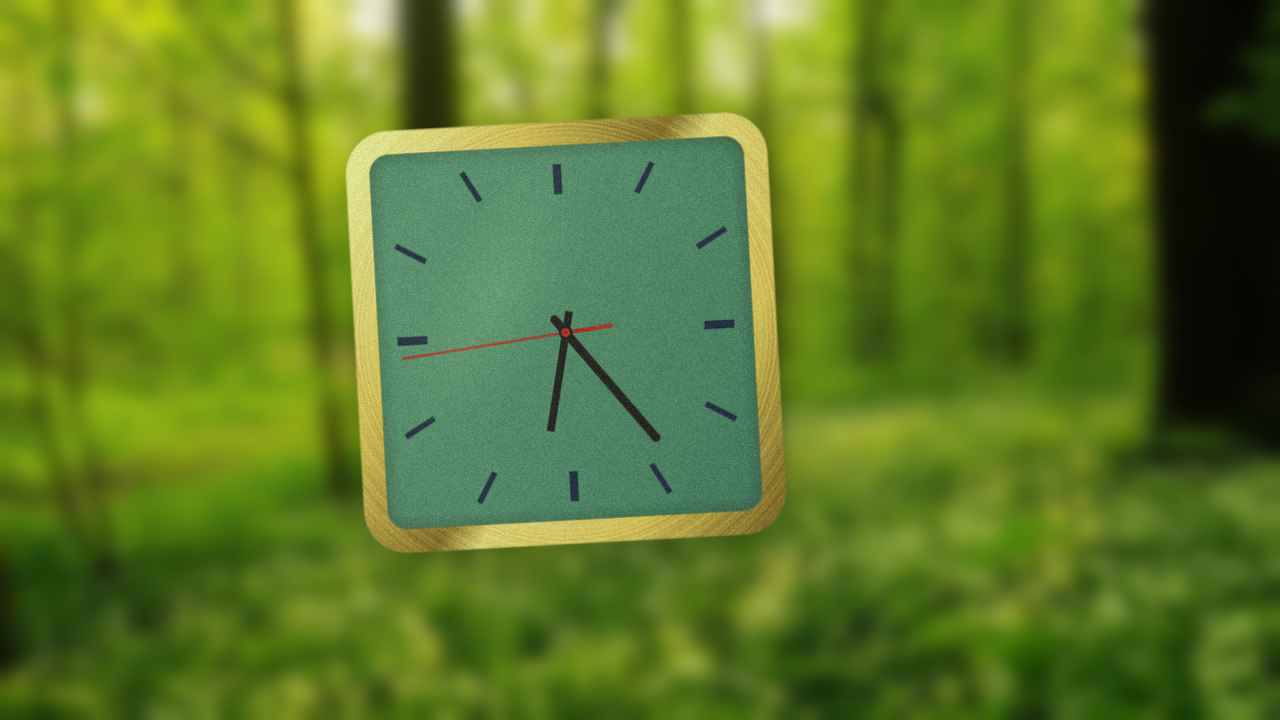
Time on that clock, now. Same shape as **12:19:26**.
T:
**6:23:44**
